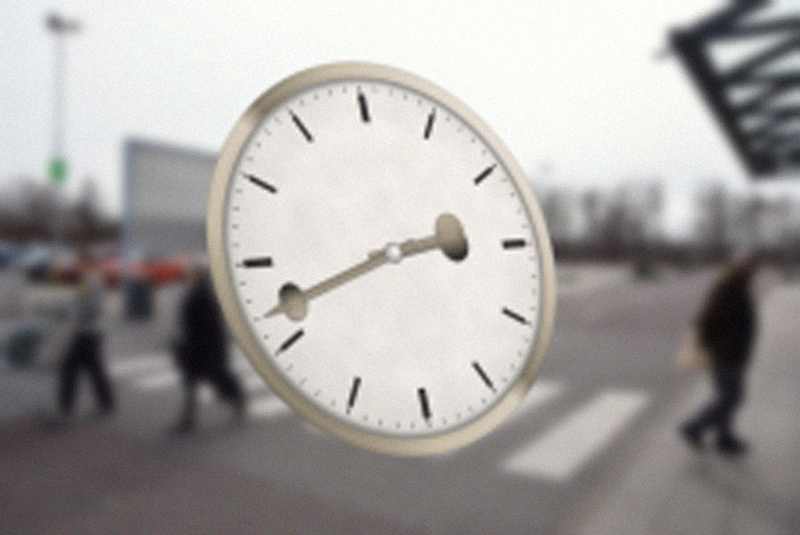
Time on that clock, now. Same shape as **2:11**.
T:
**2:42**
